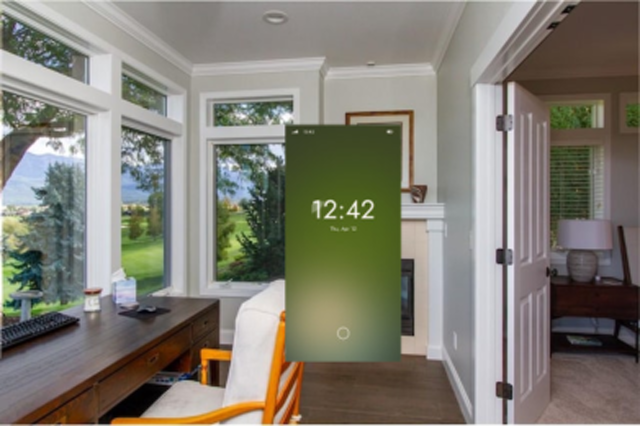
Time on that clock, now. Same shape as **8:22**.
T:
**12:42**
